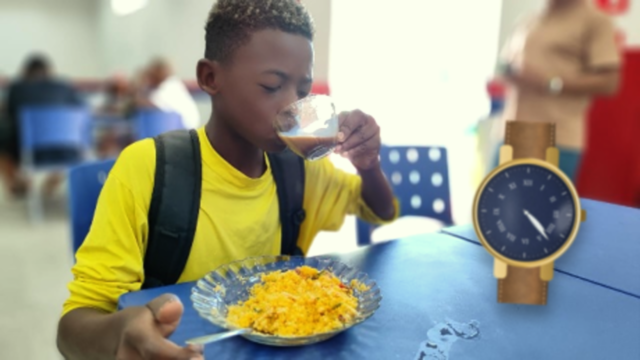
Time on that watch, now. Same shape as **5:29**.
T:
**4:23**
